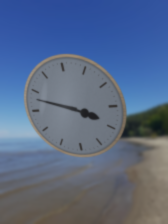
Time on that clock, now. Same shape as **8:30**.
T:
**3:48**
